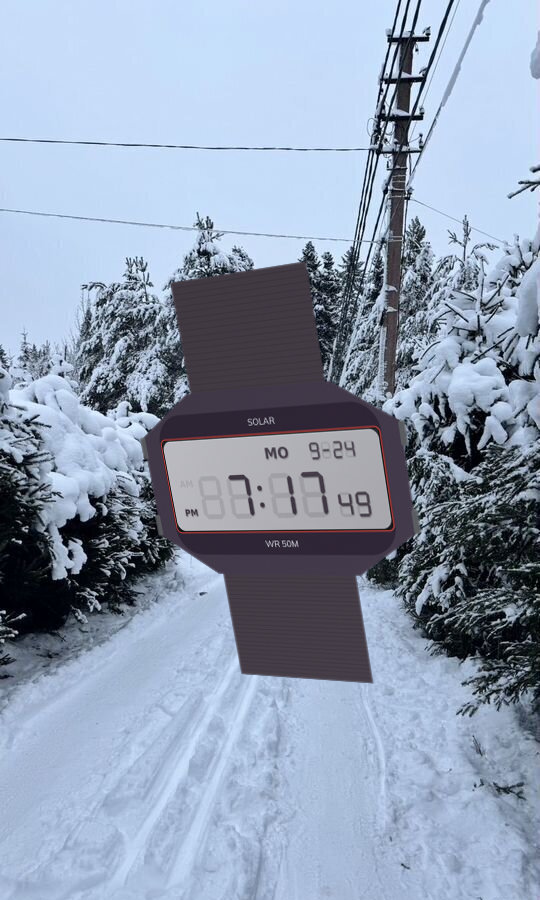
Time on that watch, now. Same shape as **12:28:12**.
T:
**7:17:49**
